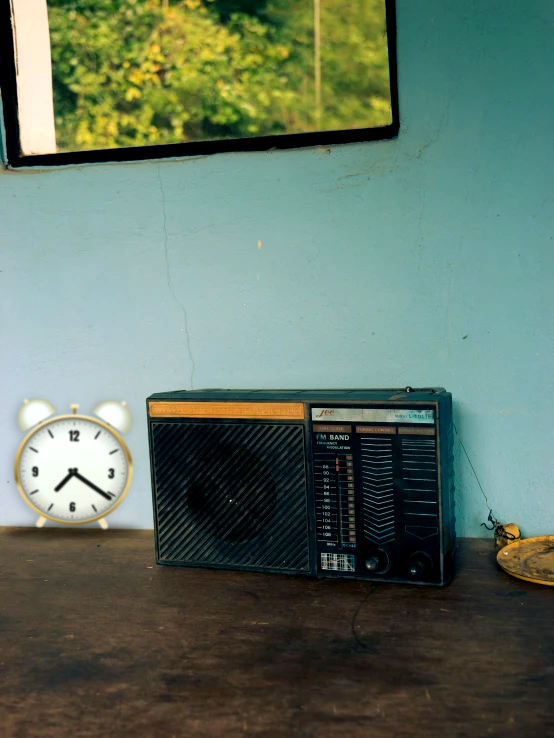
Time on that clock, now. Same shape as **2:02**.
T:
**7:21**
